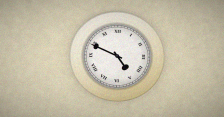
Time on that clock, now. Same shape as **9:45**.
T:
**4:49**
